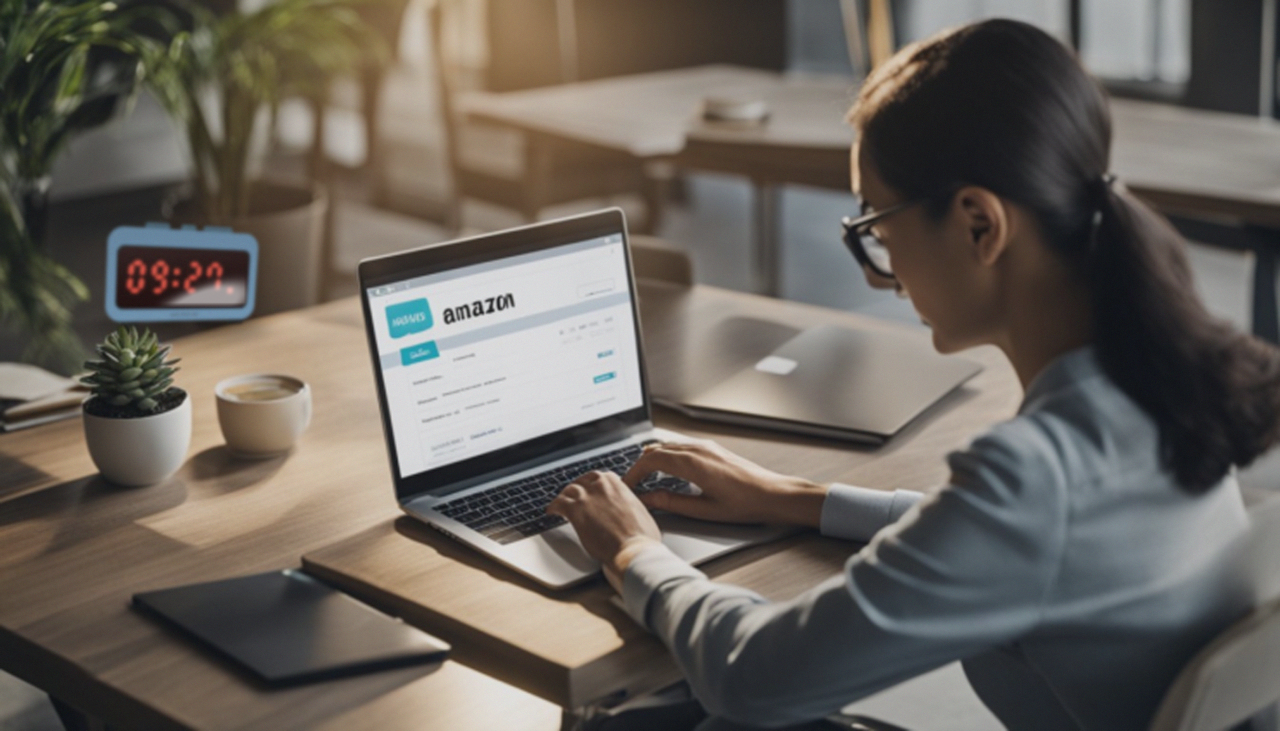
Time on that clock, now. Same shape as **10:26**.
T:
**9:27**
